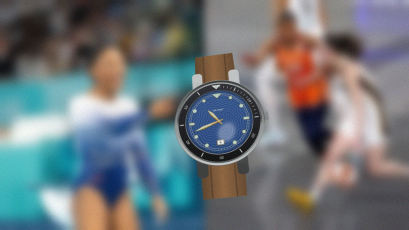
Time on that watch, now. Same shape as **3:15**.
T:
**10:42**
